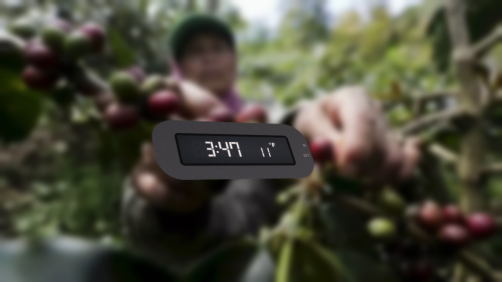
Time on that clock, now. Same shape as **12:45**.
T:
**3:47**
